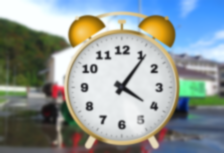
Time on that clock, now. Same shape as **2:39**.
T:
**4:06**
